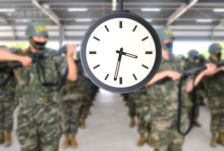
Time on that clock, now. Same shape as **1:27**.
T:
**3:32**
